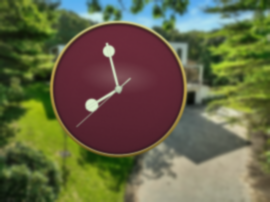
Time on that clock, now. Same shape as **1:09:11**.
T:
**7:57:38**
